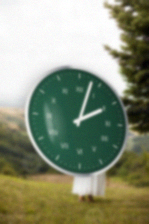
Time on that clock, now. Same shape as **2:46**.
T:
**2:03**
